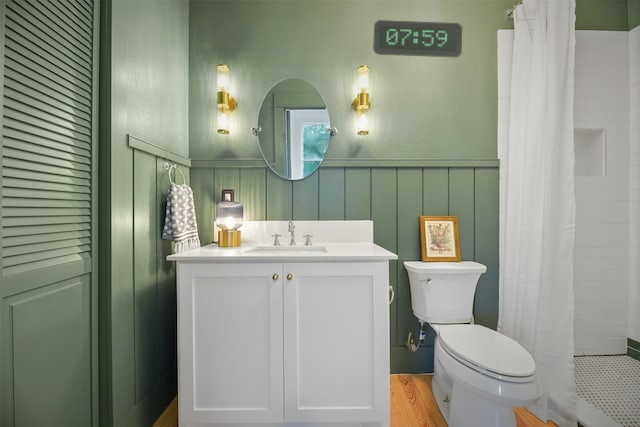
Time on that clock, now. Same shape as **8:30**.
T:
**7:59**
